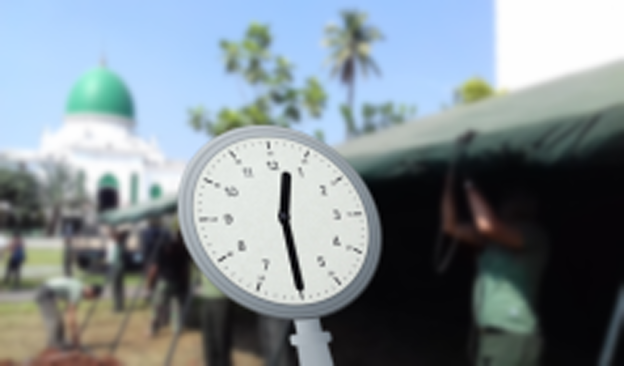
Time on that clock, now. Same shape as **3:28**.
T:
**12:30**
